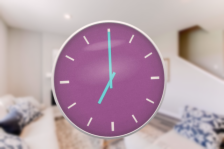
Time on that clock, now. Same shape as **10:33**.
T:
**7:00**
